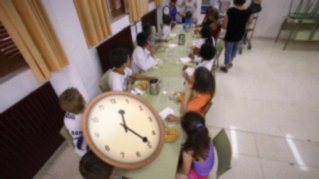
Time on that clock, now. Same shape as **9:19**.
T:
**12:24**
